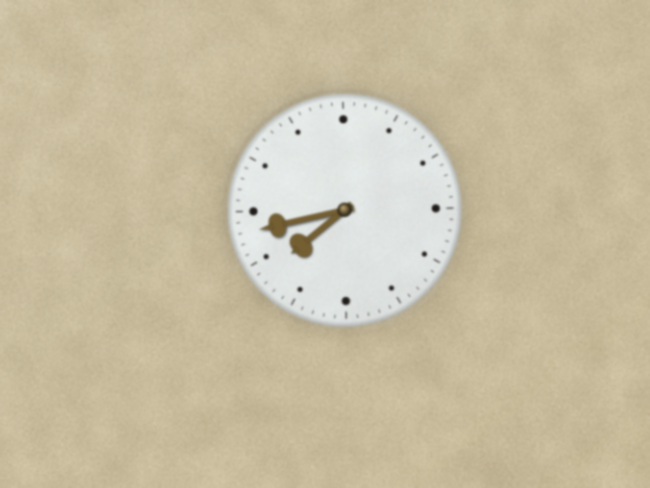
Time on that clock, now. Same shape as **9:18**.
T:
**7:43**
